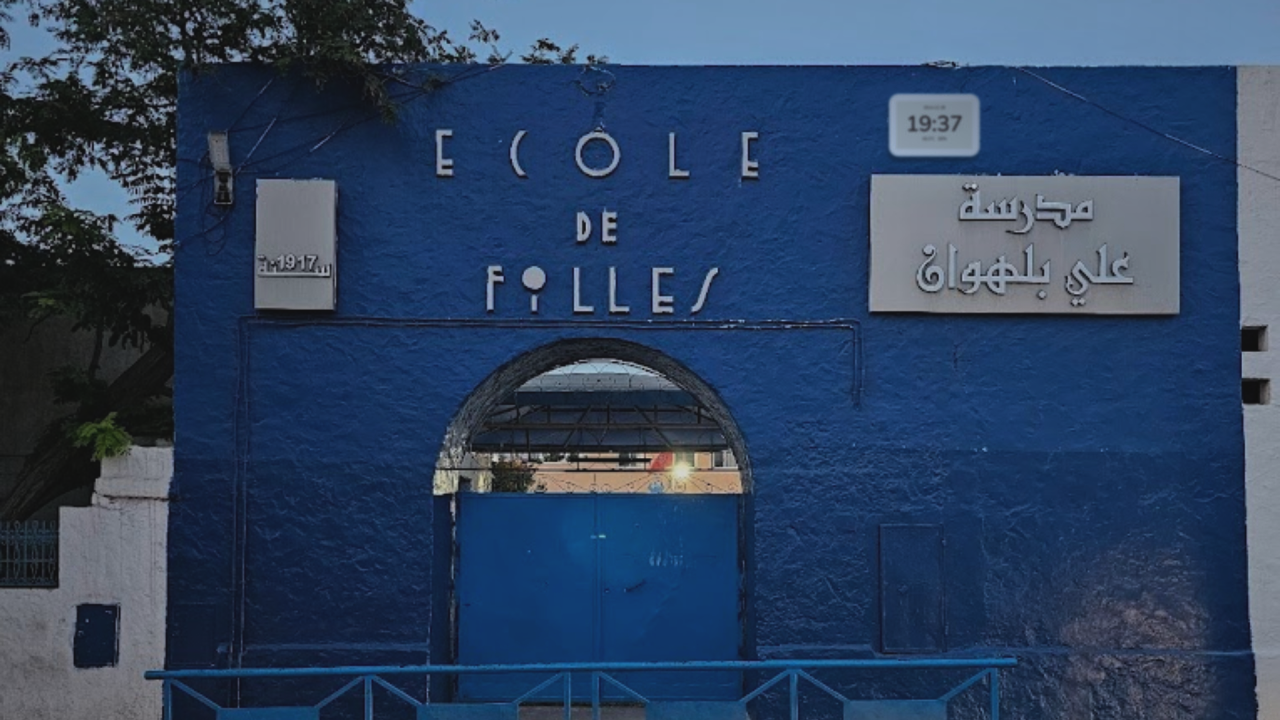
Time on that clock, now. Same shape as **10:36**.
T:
**19:37**
